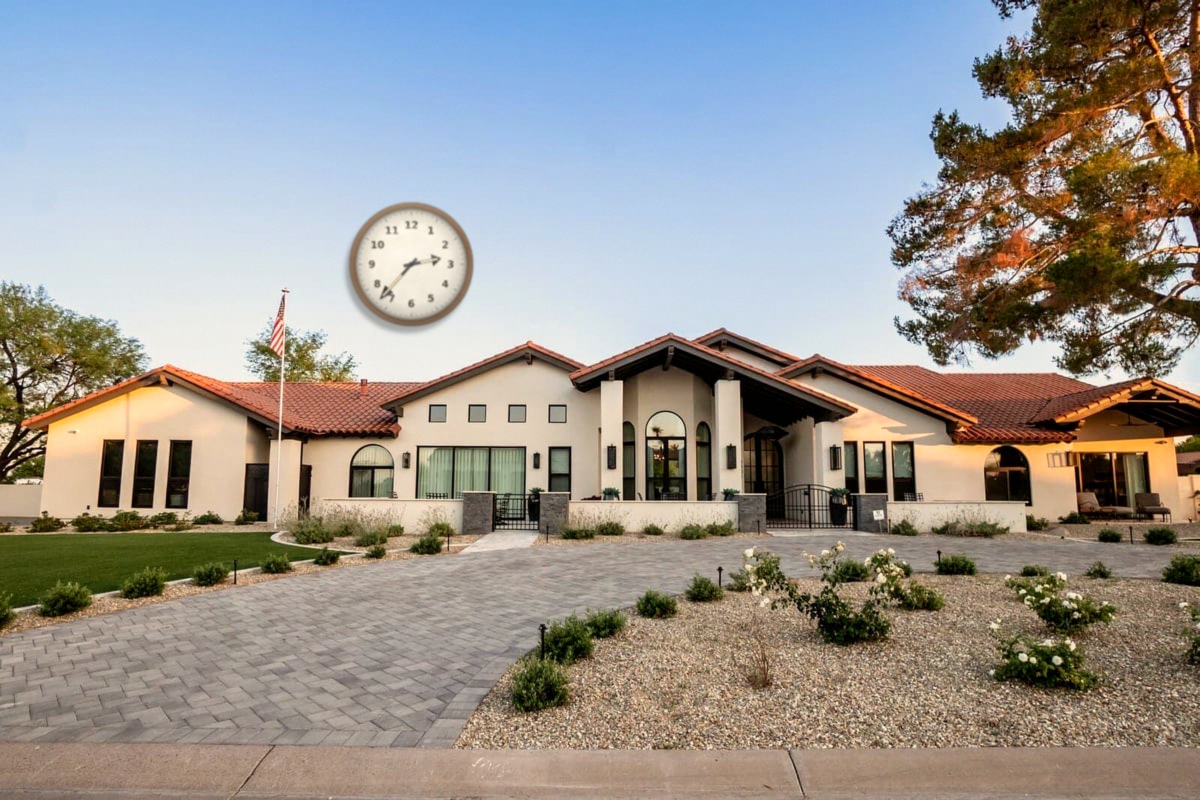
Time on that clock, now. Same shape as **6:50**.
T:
**2:37**
